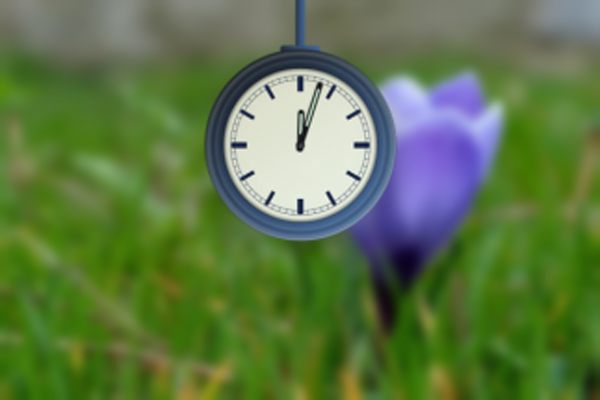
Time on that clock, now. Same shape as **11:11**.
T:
**12:03**
